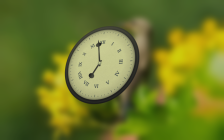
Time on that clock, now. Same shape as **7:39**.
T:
**6:58**
